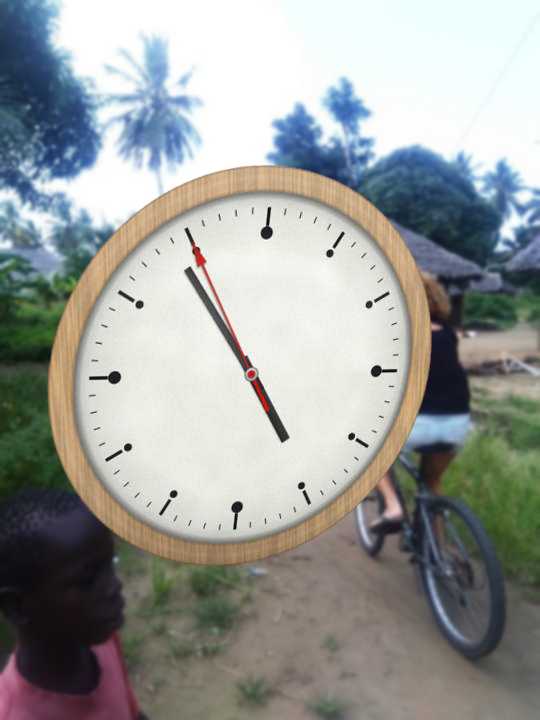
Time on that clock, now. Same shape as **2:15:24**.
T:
**4:53:55**
